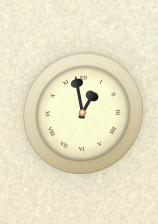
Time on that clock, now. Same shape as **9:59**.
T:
**12:58**
